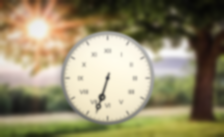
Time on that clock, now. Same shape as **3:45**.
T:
**6:33**
